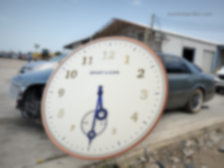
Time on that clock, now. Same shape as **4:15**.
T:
**5:30**
